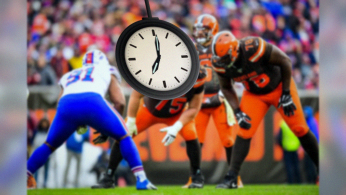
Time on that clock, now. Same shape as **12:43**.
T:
**7:01**
